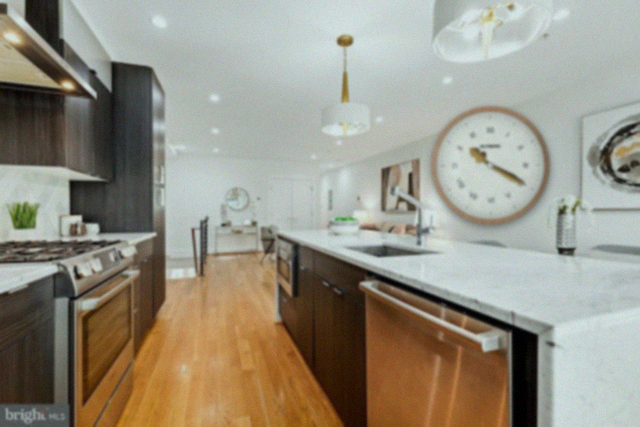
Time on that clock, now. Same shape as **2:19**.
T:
**10:20**
